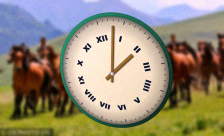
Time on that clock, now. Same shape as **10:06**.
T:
**2:03**
